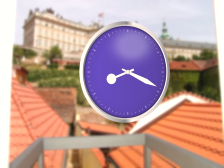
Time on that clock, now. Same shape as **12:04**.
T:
**8:19**
